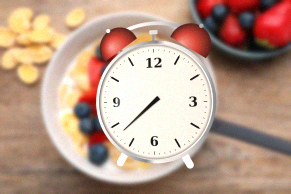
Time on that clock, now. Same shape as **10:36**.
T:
**7:38**
